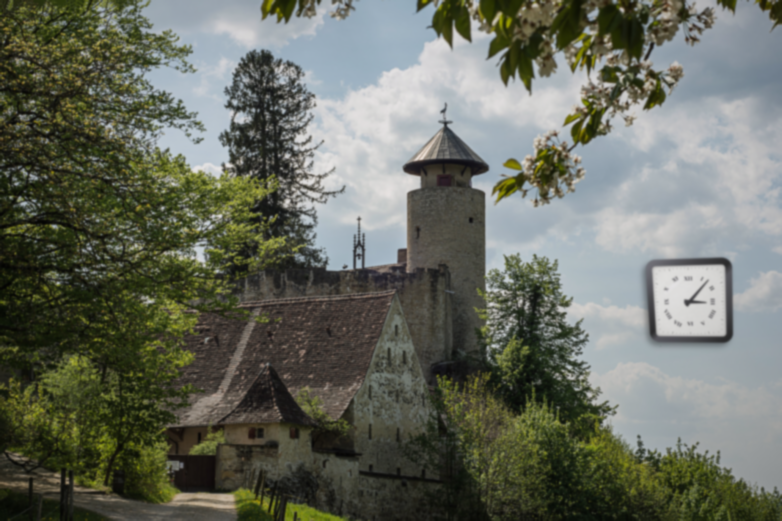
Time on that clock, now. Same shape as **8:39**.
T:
**3:07**
